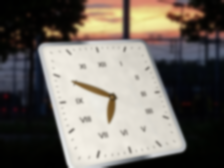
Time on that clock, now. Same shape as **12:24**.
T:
**6:50**
